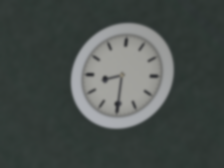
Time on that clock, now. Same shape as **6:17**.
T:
**8:30**
